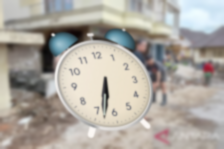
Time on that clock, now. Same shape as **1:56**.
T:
**6:33**
